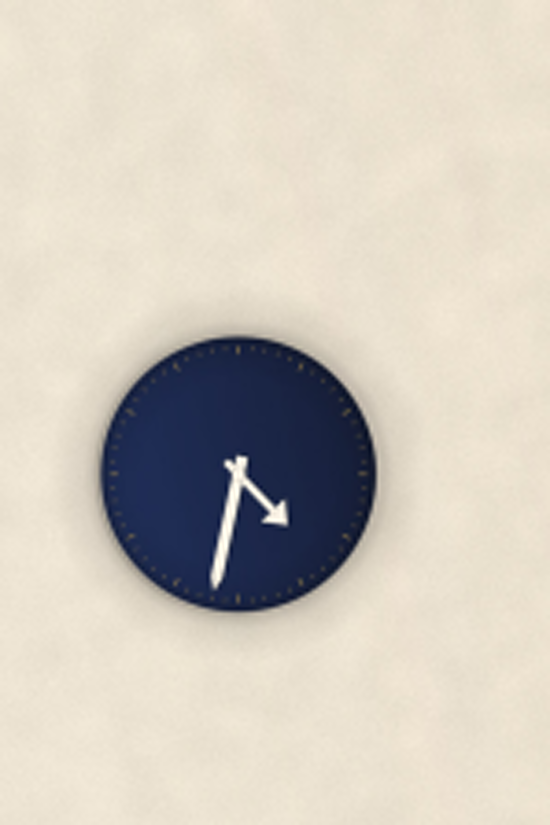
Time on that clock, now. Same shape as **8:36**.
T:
**4:32**
